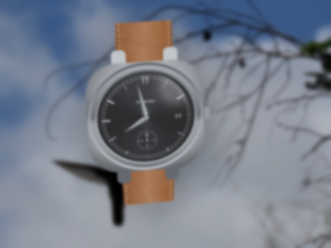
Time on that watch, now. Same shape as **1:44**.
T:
**7:58**
